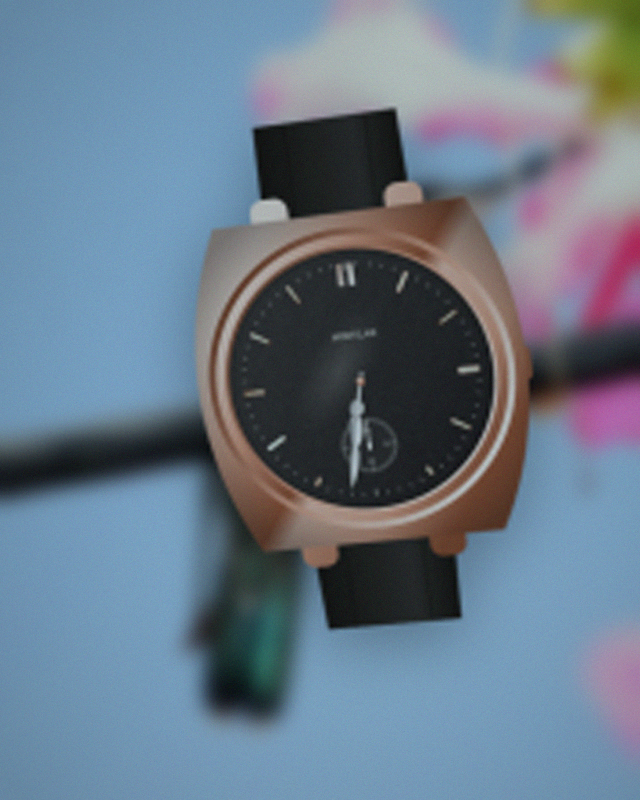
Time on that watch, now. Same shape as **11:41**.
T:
**6:32**
